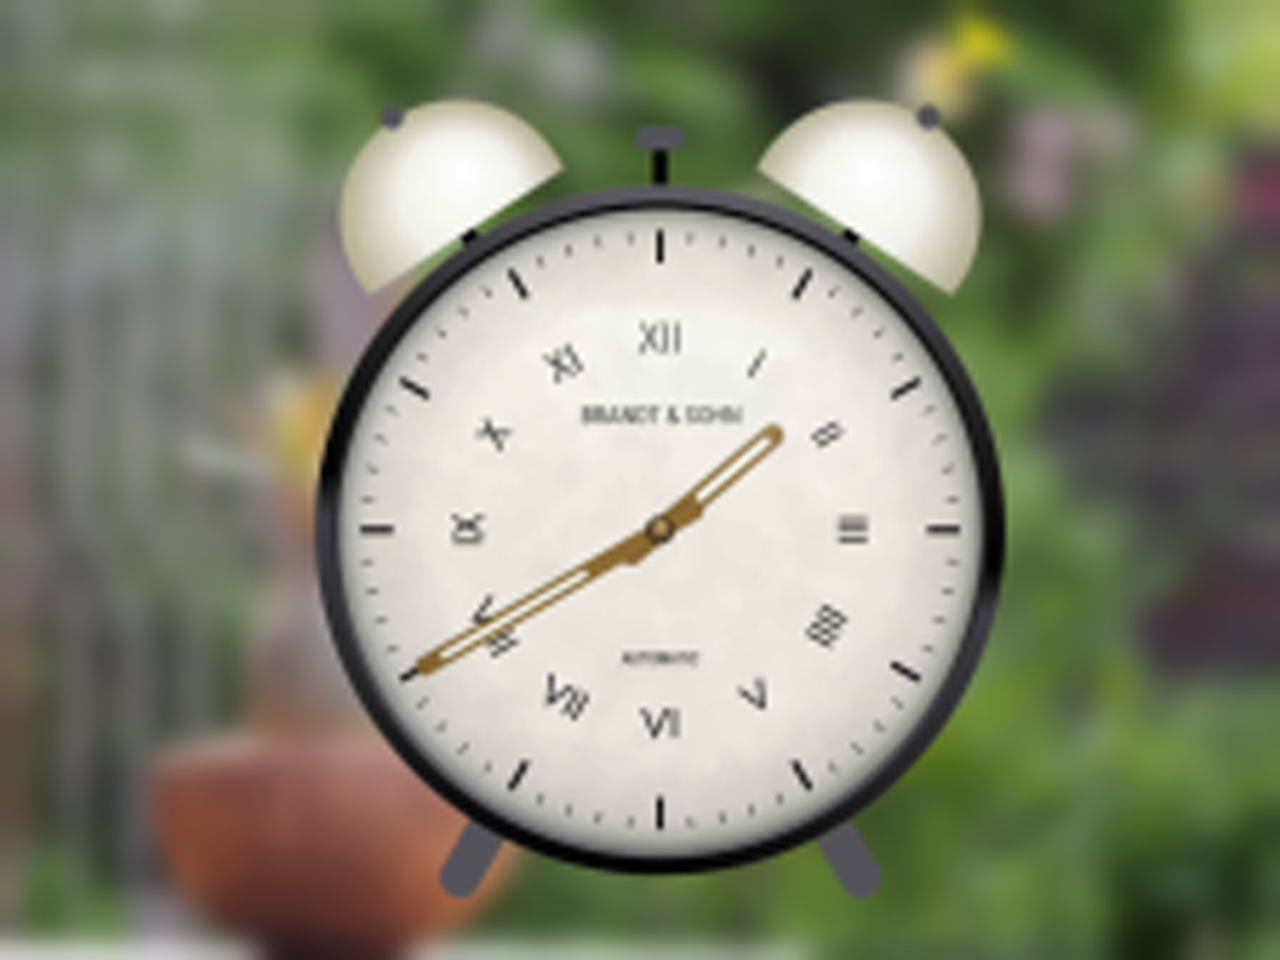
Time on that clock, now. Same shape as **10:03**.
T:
**1:40**
